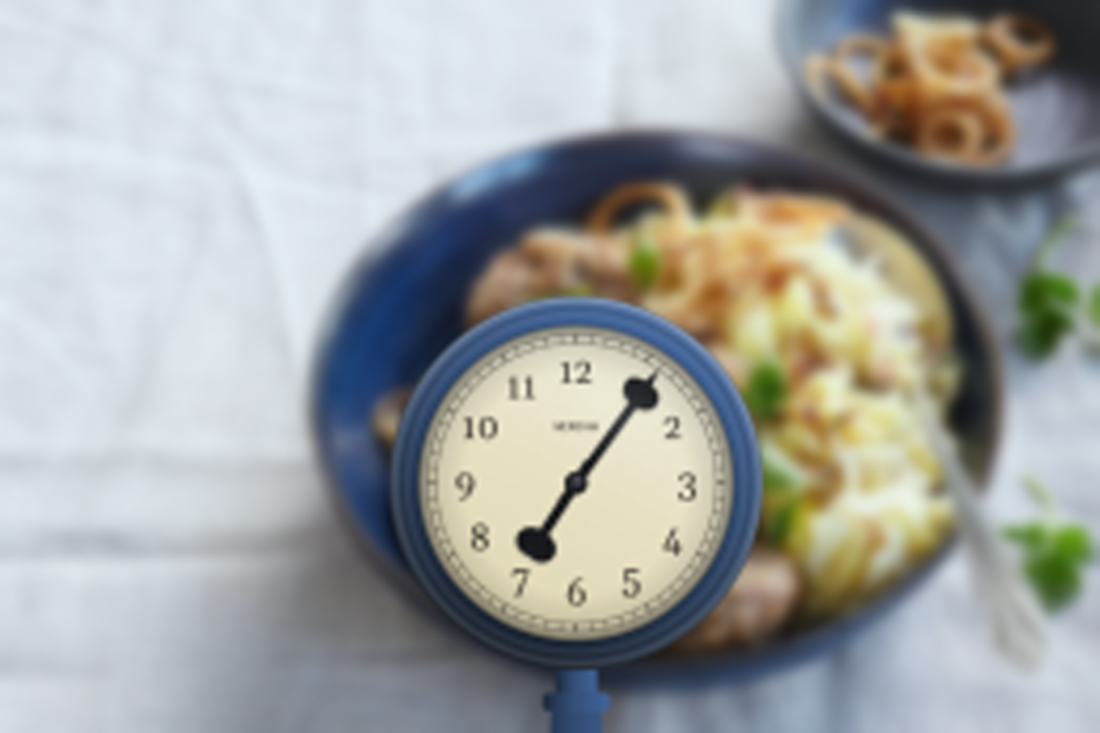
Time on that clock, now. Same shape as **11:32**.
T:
**7:06**
